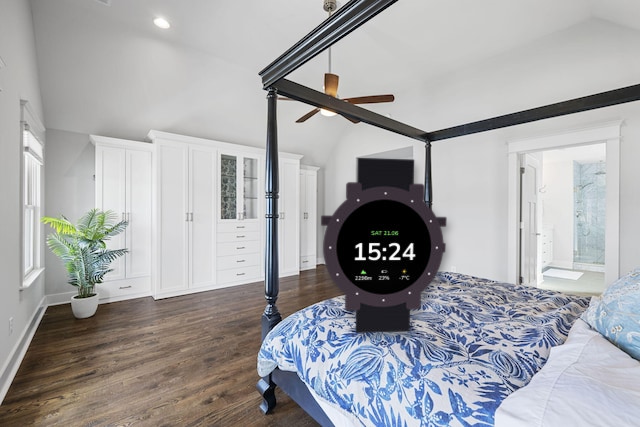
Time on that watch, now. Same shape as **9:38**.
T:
**15:24**
